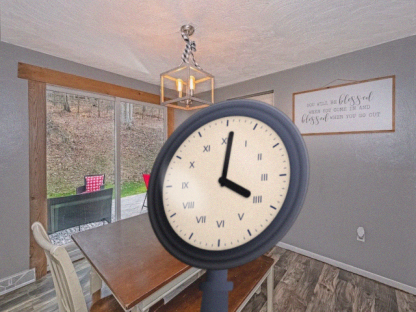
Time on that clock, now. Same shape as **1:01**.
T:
**4:01**
